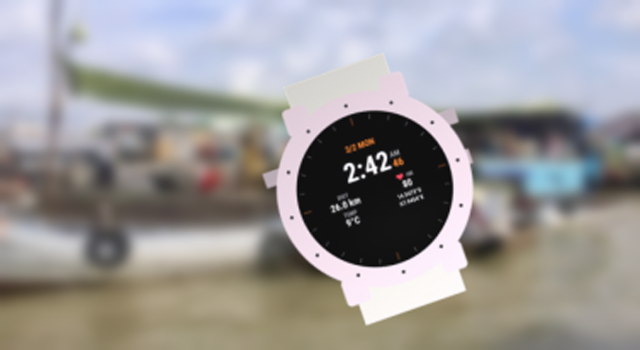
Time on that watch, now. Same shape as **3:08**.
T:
**2:42**
